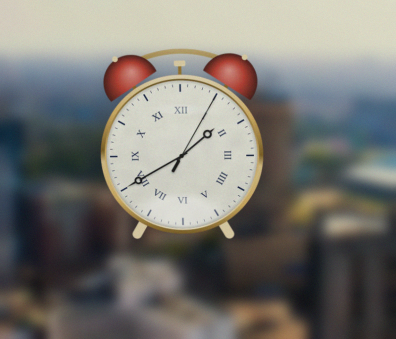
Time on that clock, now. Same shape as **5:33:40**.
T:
**1:40:05**
